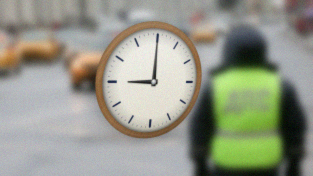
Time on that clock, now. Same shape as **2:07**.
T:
**9:00**
